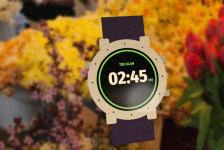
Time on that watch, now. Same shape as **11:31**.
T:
**2:45**
